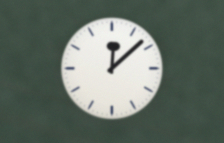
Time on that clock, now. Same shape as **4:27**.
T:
**12:08**
